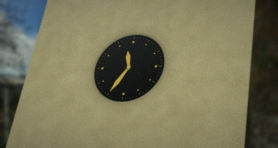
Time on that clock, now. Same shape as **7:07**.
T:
**11:35**
